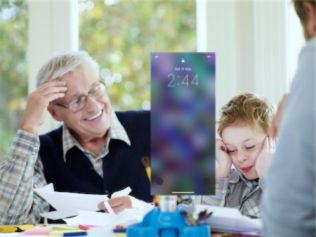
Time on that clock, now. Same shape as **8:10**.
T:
**2:44**
